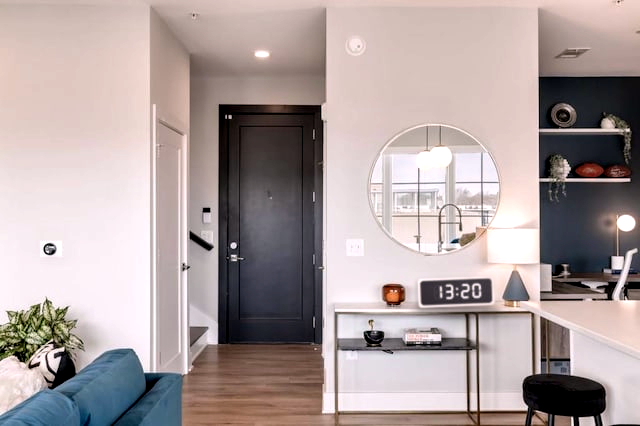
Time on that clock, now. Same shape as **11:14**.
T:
**13:20**
